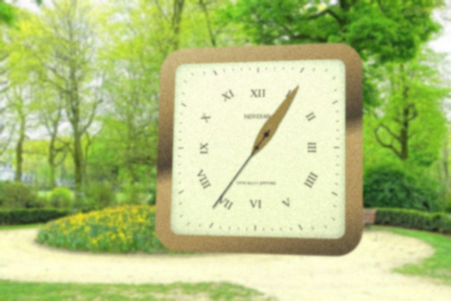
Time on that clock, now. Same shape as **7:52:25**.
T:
**1:05:36**
